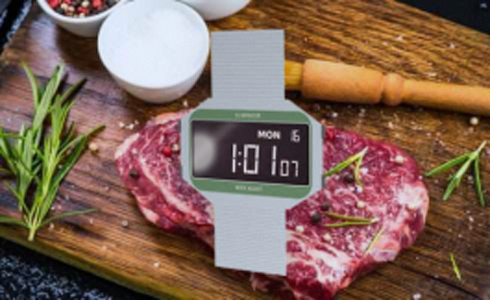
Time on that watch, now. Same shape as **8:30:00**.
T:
**1:01:07**
